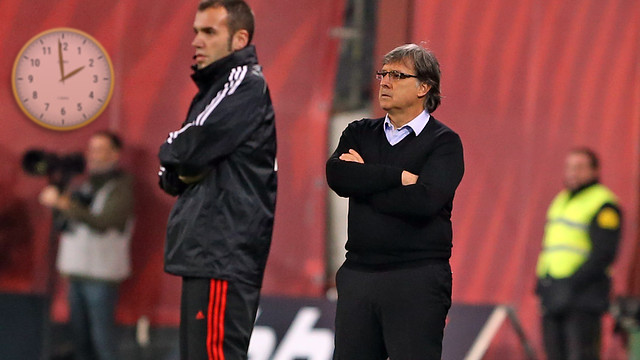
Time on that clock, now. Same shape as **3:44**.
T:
**1:59**
